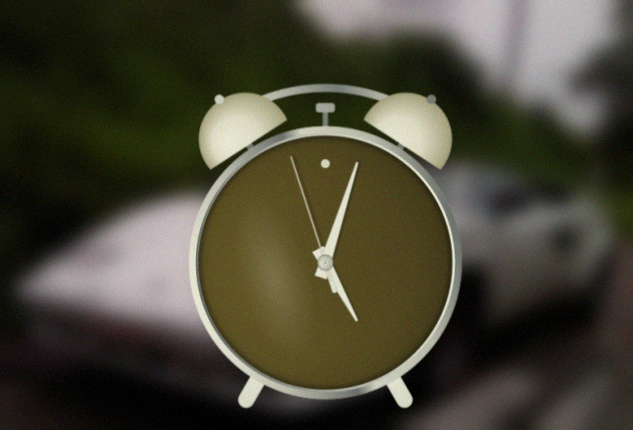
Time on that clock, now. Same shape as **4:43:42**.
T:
**5:02:57**
